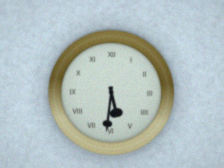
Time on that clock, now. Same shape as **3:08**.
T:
**5:31**
